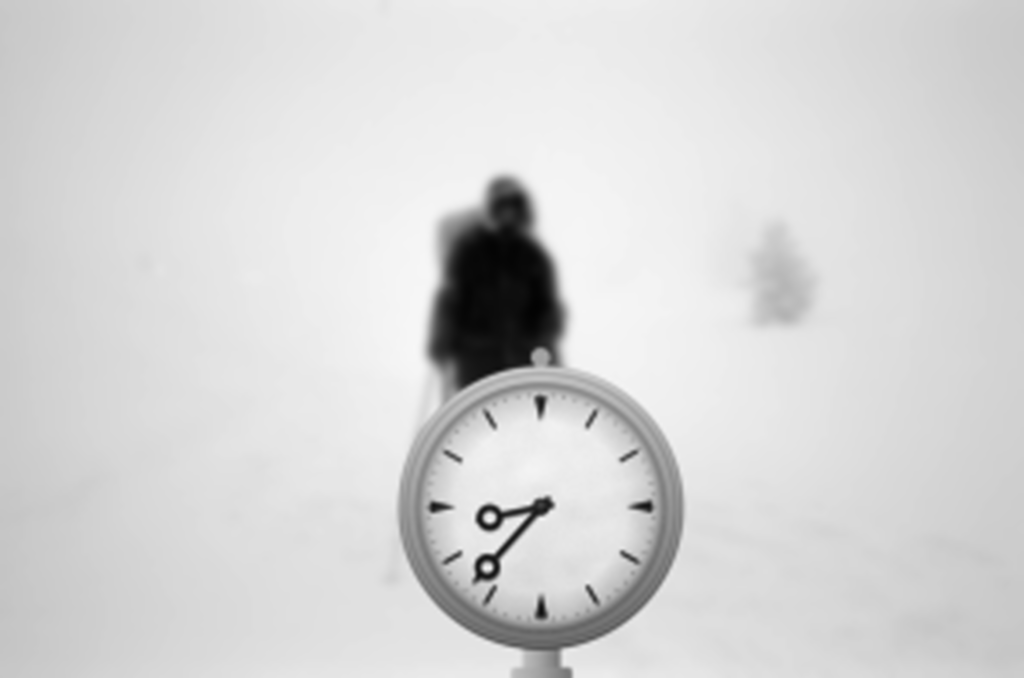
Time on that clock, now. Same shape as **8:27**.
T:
**8:37**
